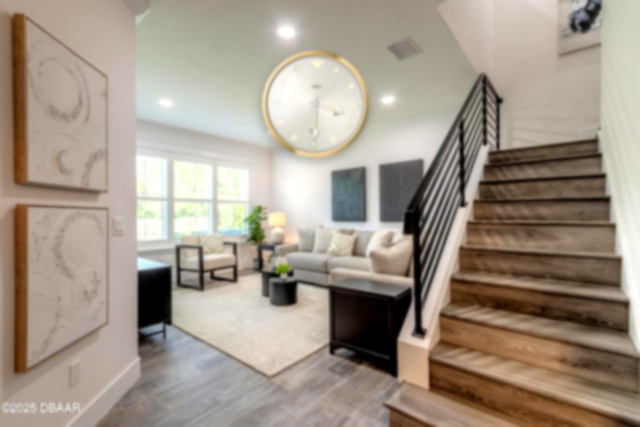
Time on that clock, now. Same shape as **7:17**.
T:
**3:30**
